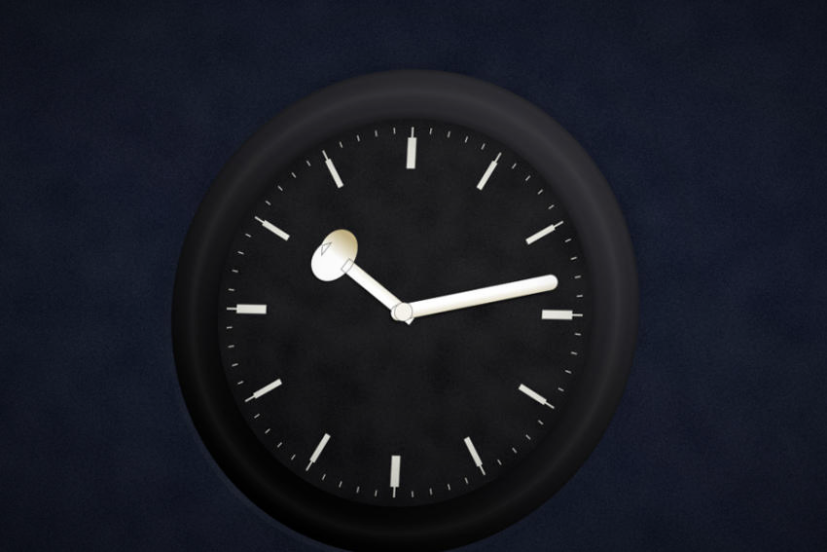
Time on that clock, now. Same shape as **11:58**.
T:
**10:13**
